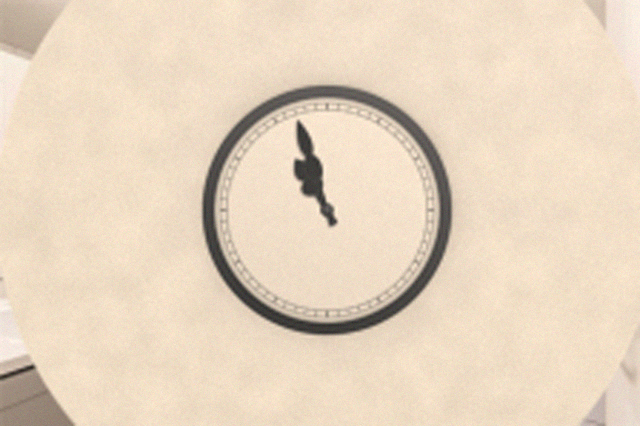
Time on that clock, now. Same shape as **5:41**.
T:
**10:57**
